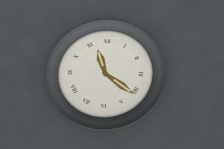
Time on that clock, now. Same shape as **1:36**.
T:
**11:21**
